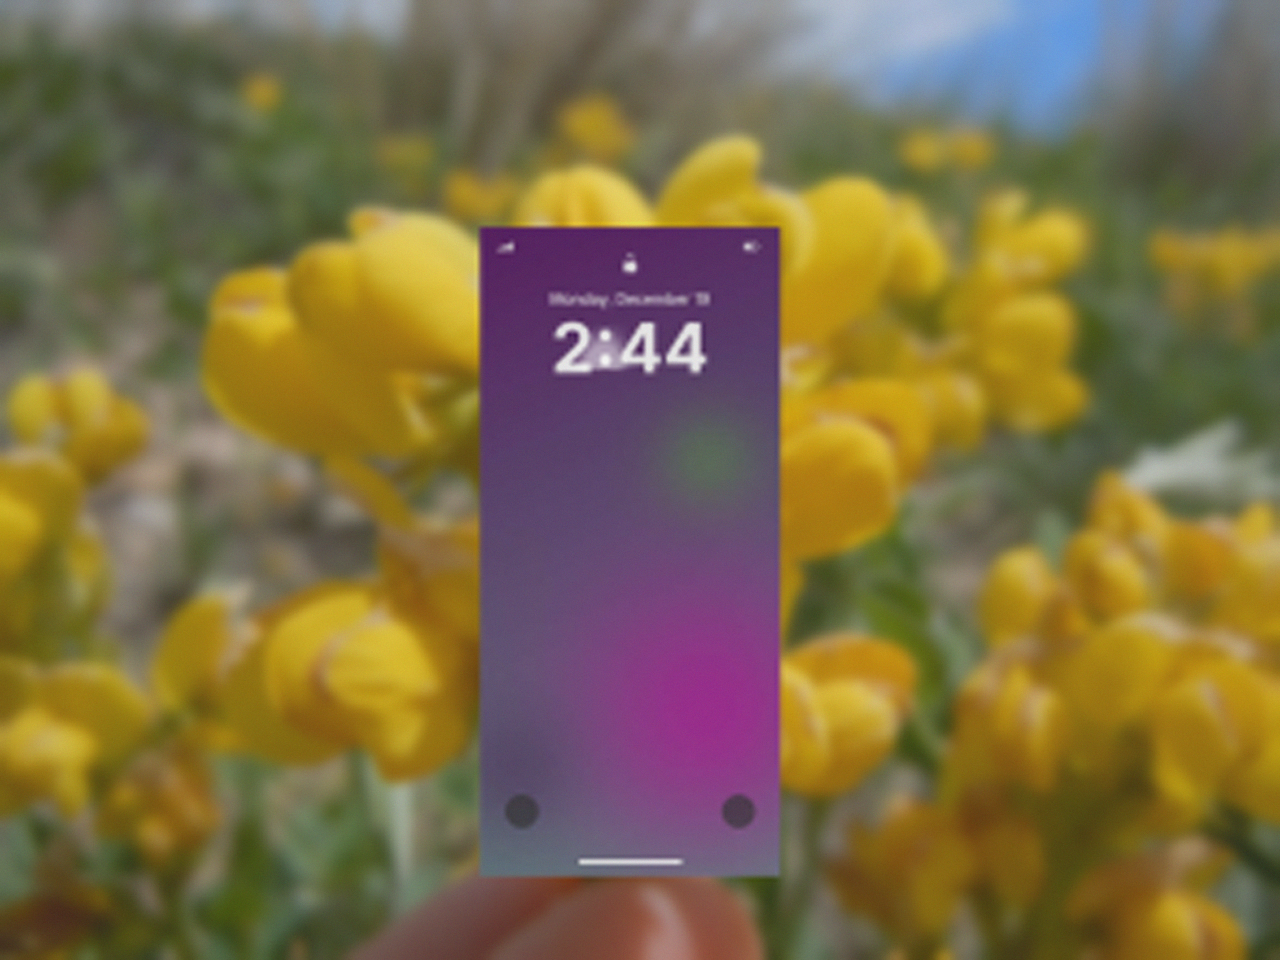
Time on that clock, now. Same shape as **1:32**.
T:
**2:44**
